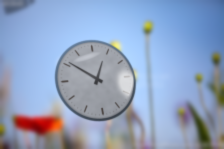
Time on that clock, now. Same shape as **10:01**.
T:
**12:51**
